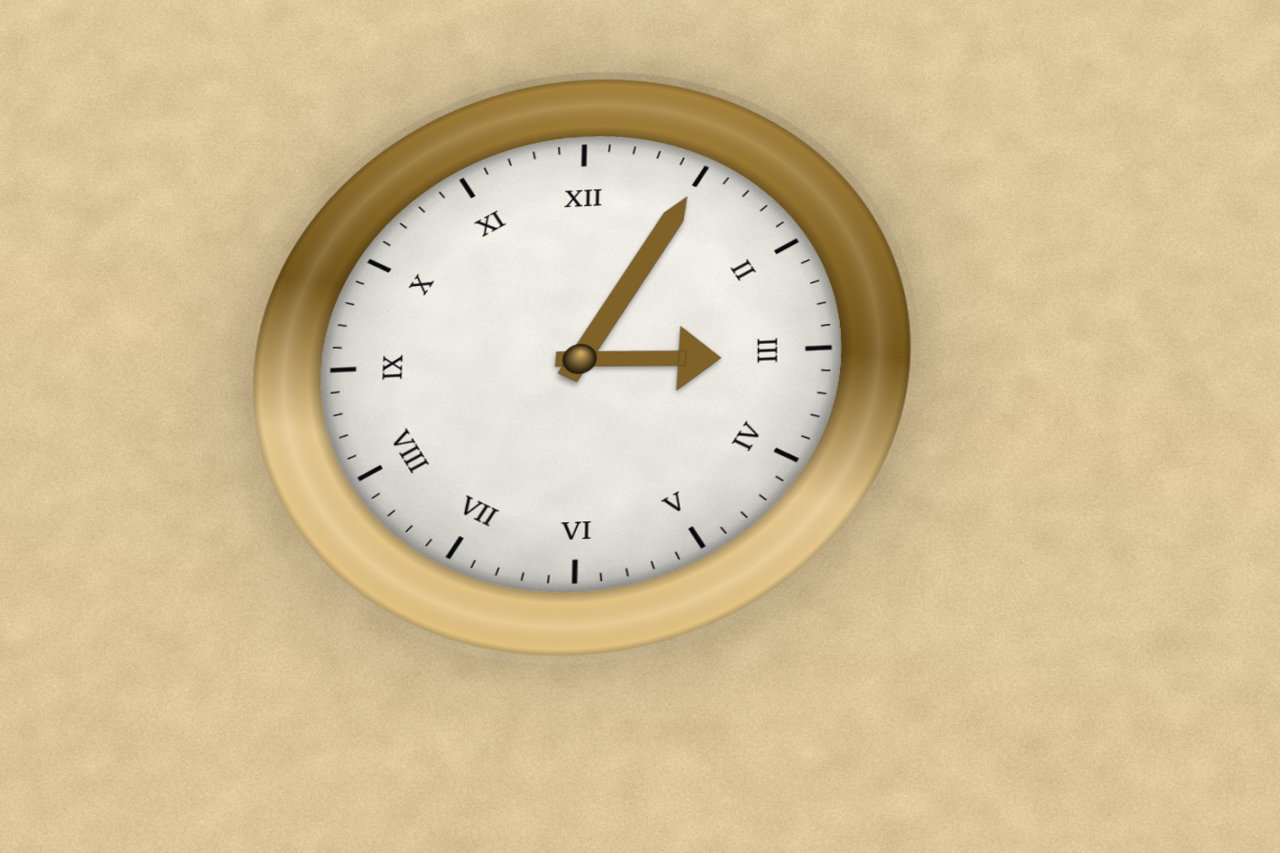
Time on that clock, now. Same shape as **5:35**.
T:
**3:05**
